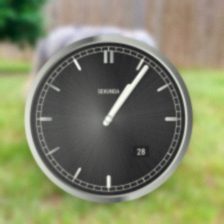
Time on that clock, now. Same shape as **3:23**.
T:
**1:06**
